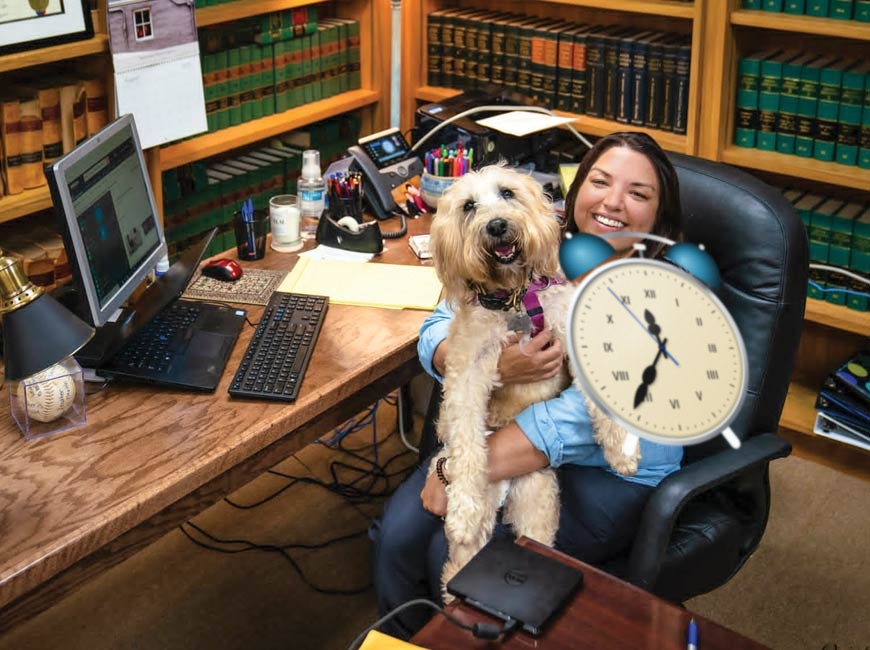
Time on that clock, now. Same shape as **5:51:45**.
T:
**11:35:54**
